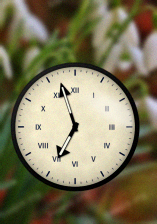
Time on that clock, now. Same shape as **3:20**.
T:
**6:57**
